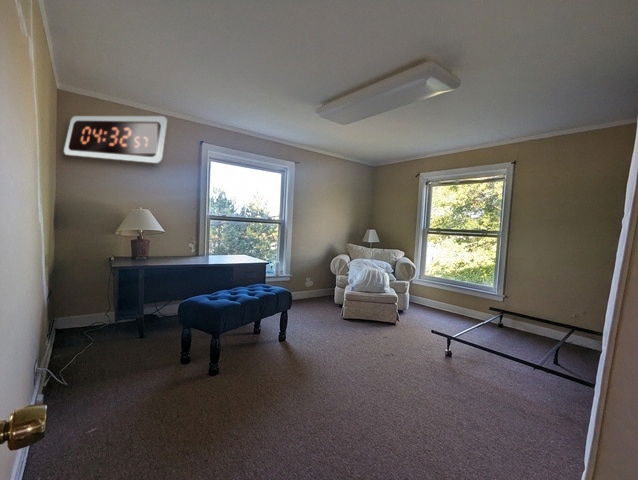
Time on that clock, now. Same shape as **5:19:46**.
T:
**4:32:57**
